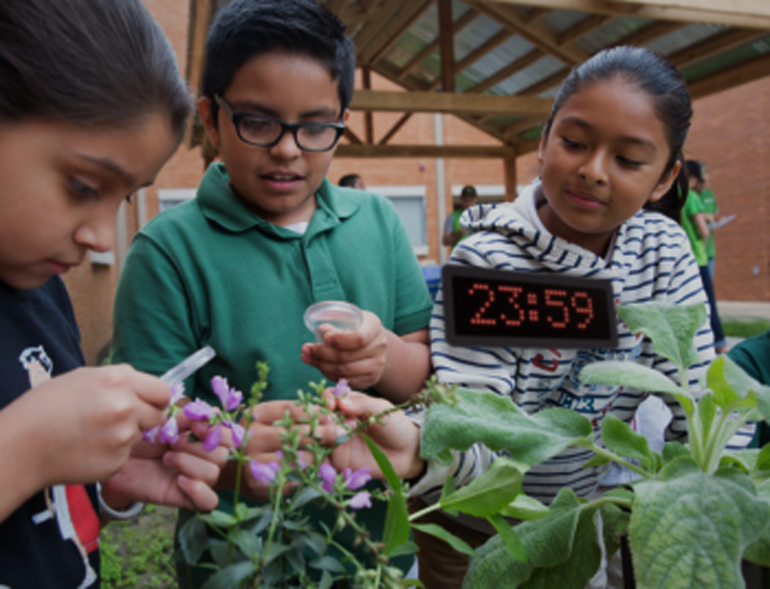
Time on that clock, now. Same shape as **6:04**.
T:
**23:59**
